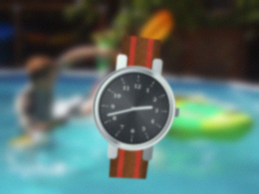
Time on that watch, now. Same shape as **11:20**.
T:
**2:42**
